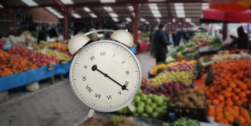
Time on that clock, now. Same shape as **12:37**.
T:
**10:22**
